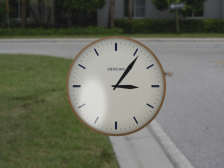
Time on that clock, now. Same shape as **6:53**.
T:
**3:06**
